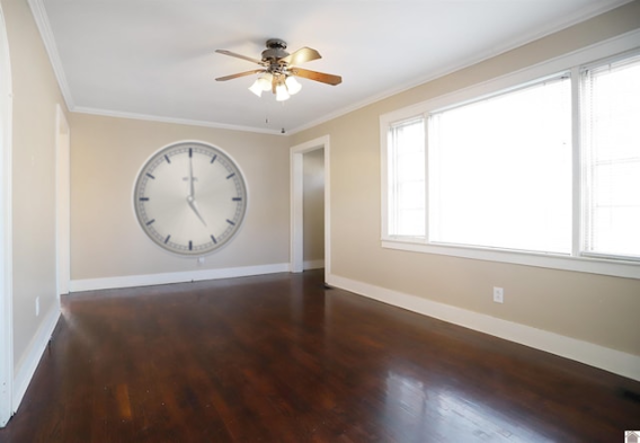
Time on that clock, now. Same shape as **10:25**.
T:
**5:00**
